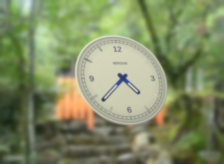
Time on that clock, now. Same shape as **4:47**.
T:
**4:38**
